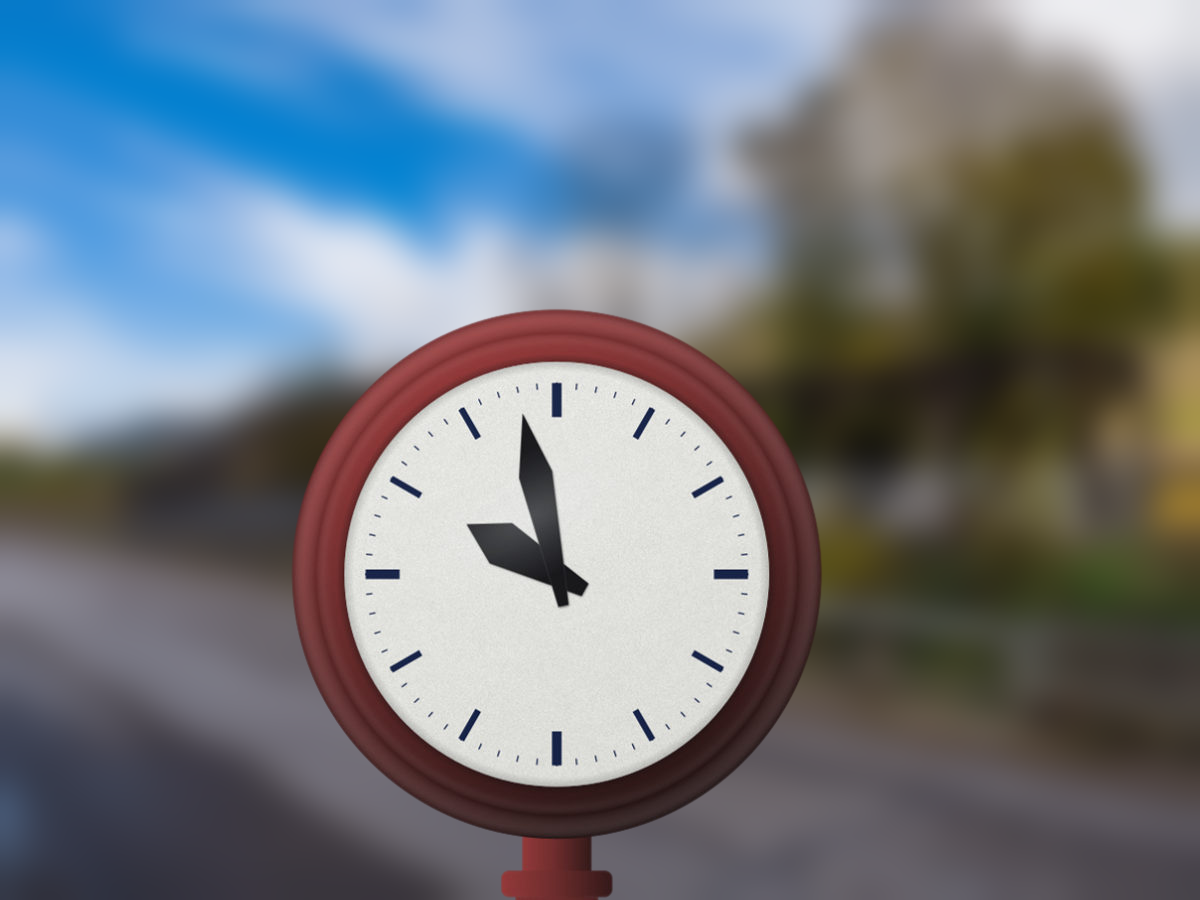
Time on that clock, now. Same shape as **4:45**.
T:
**9:58**
